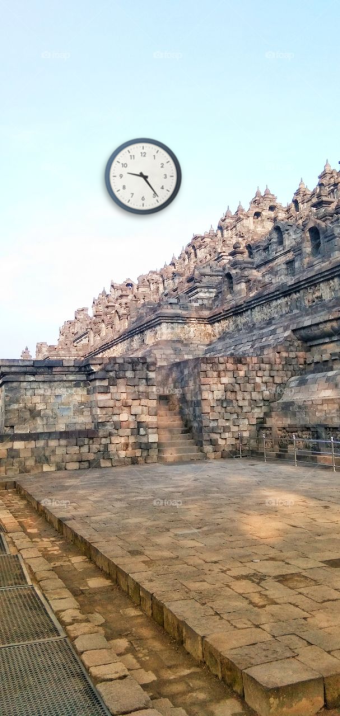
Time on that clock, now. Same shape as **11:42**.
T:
**9:24**
